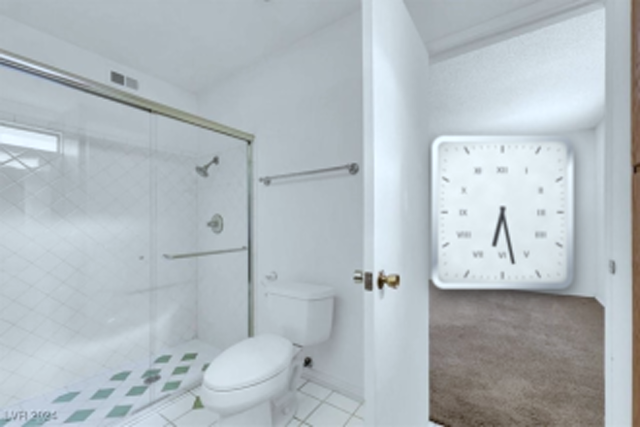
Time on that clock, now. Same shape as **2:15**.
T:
**6:28**
